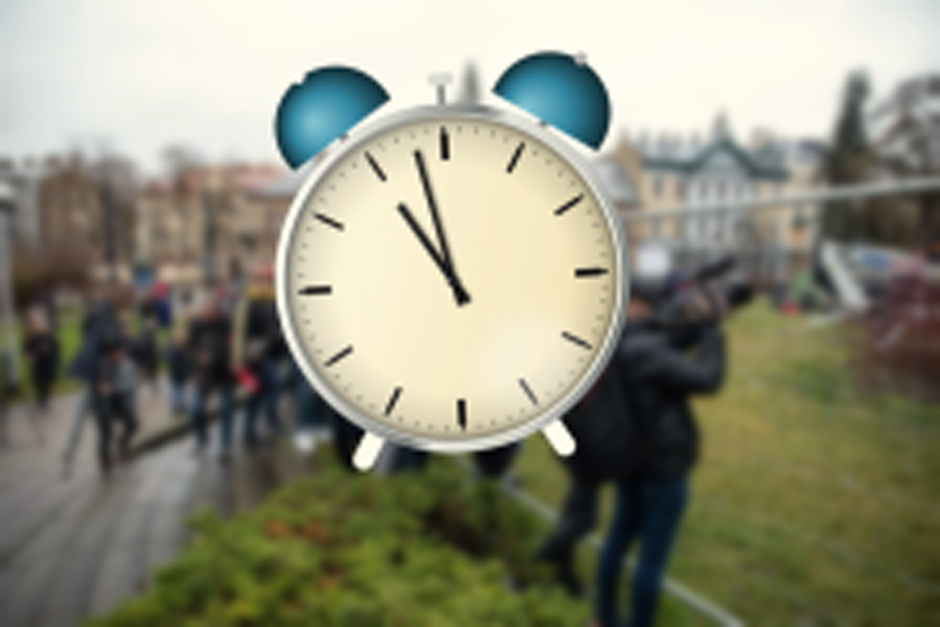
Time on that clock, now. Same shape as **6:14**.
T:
**10:58**
